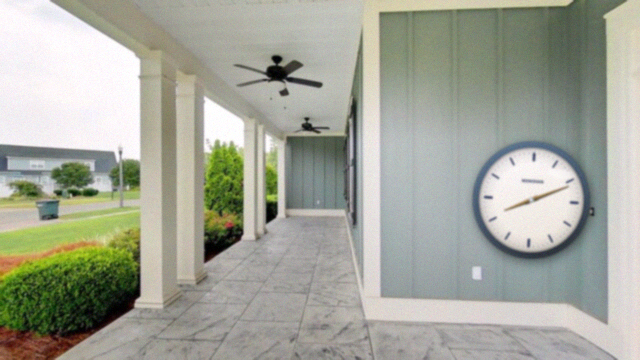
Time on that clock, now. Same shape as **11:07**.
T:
**8:11**
